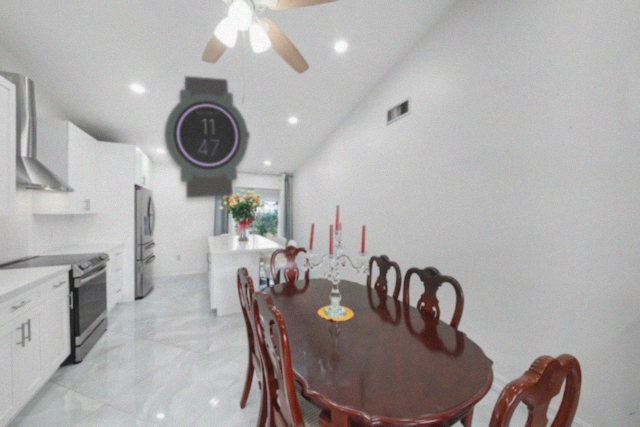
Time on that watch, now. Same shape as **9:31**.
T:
**11:47**
